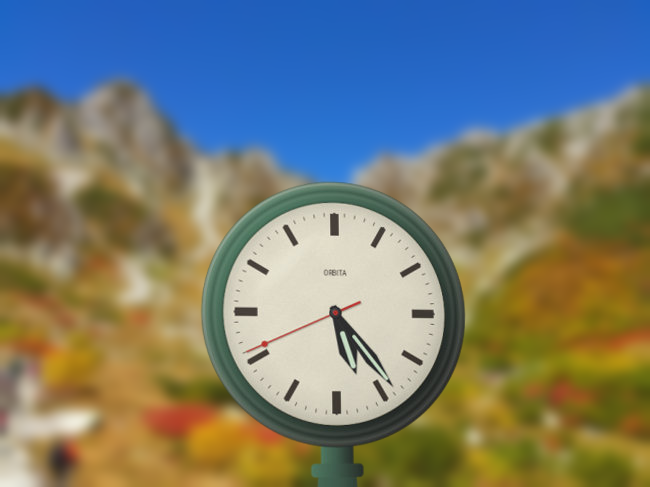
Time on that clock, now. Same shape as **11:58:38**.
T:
**5:23:41**
